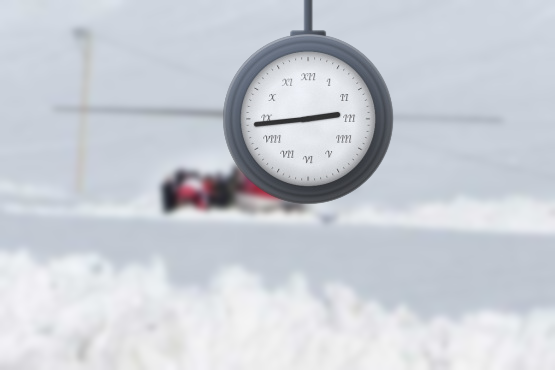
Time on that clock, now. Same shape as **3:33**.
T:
**2:44**
